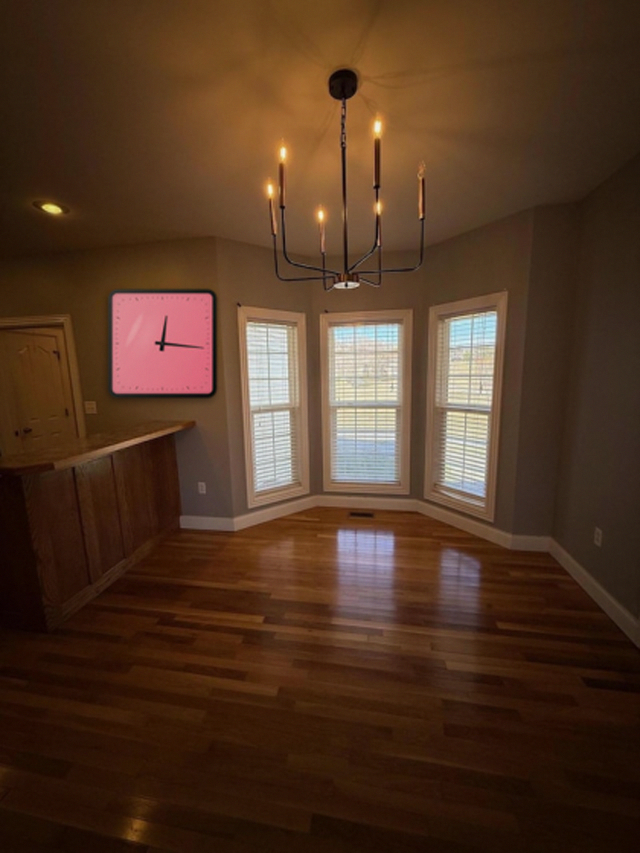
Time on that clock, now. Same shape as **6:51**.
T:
**12:16**
